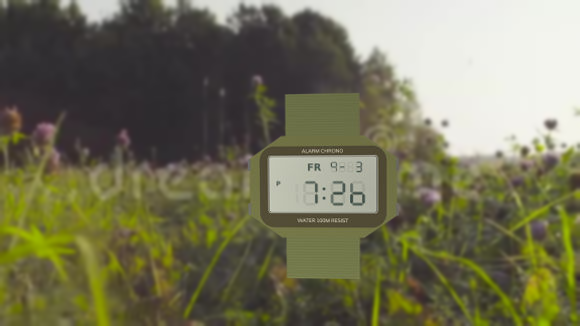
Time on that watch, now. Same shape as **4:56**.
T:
**7:26**
